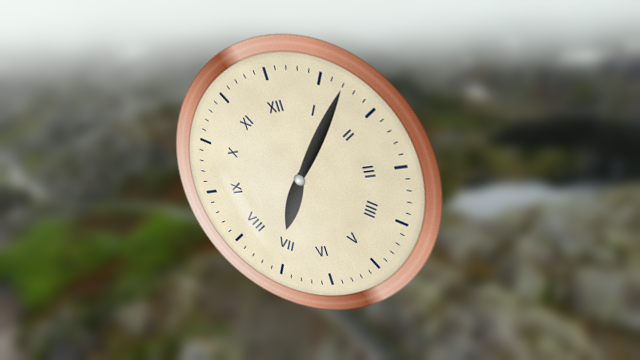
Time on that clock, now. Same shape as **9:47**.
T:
**7:07**
